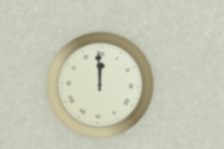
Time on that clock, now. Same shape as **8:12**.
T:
**11:59**
